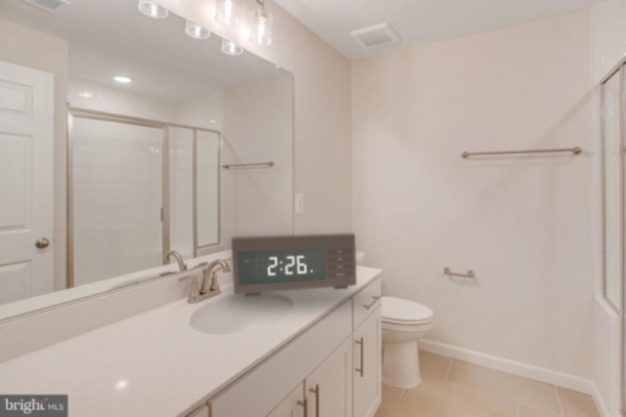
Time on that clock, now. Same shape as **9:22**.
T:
**2:26**
